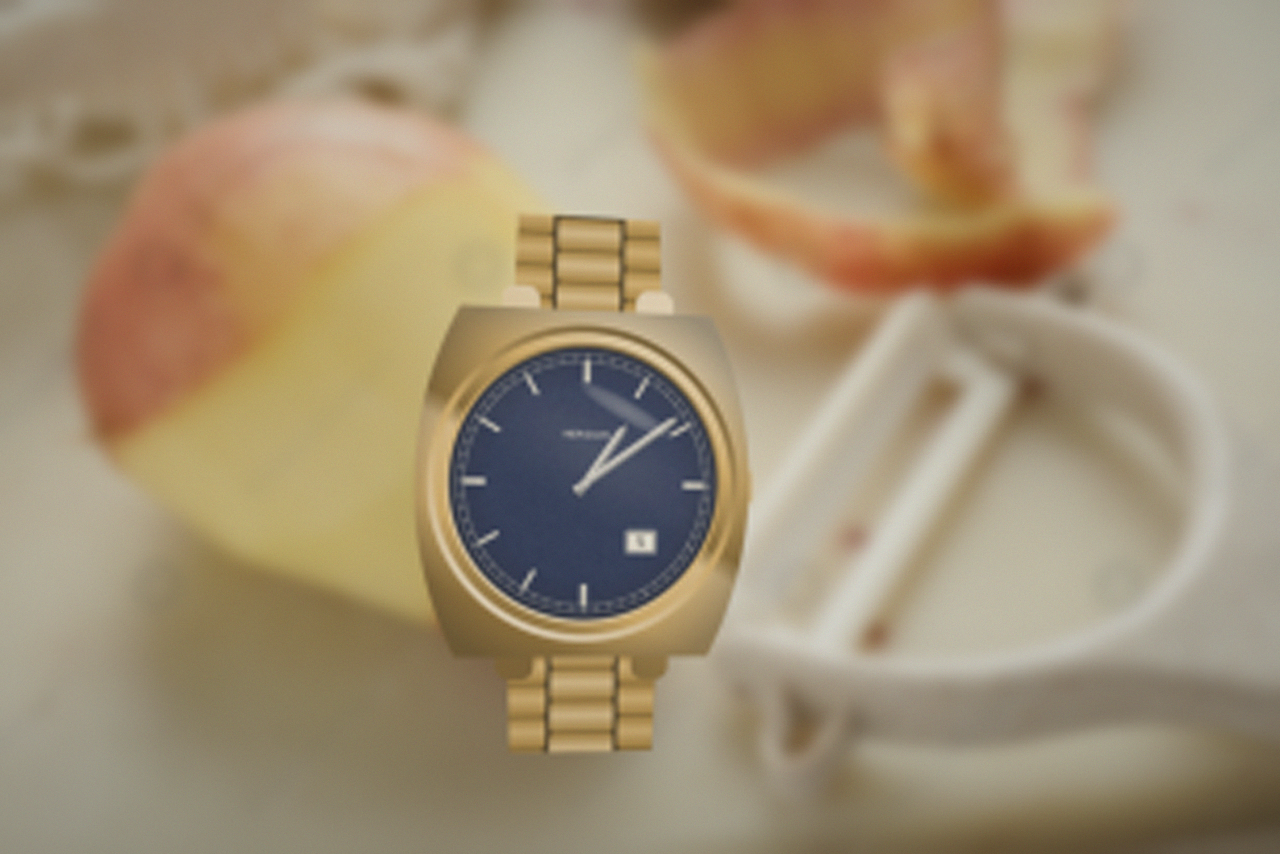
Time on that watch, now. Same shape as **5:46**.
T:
**1:09**
